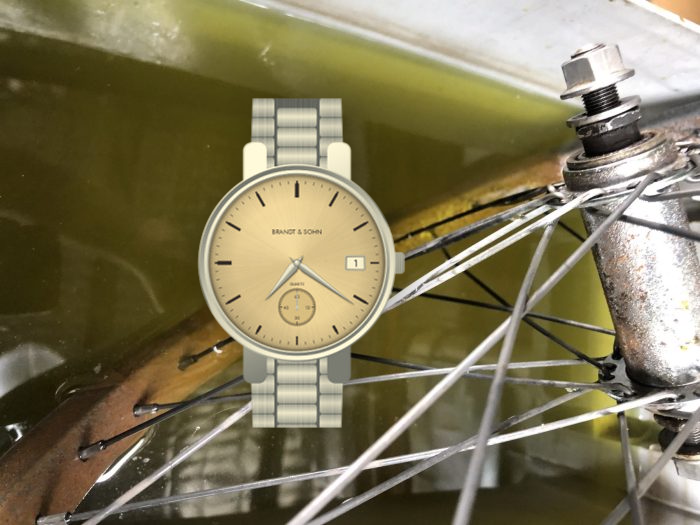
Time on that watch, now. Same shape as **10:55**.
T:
**7:21**
